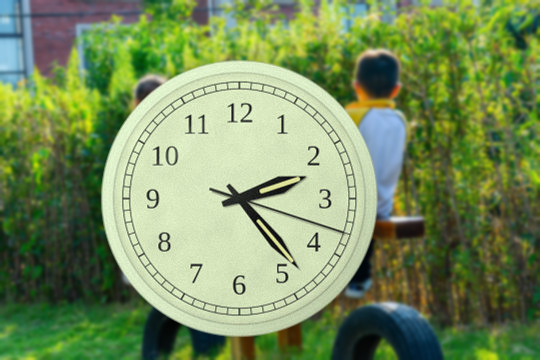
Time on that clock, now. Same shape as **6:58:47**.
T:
**2:23:18**
